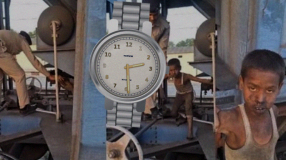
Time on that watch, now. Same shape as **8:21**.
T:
**2:29**
